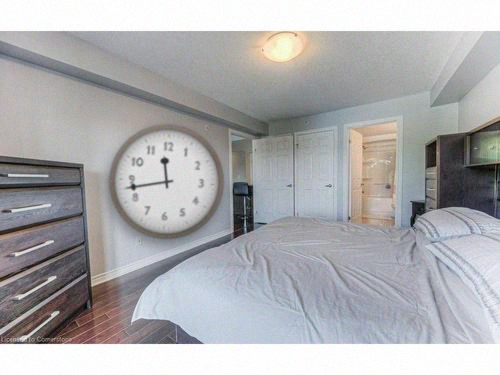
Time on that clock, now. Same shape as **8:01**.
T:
**11:43**
